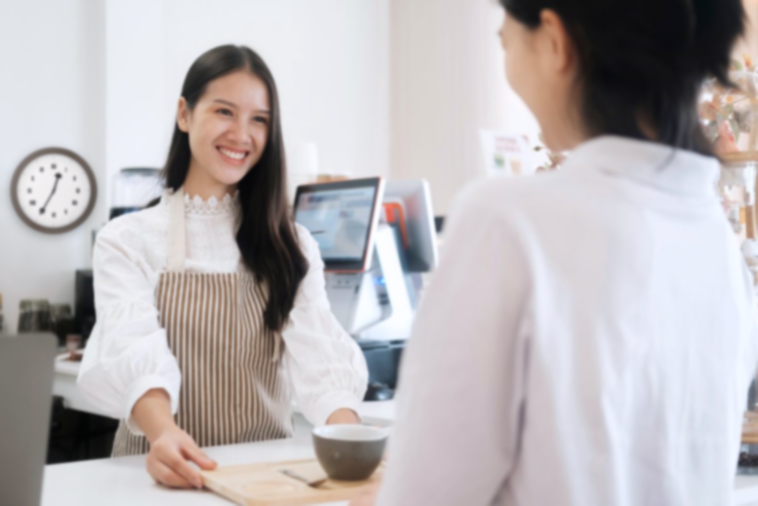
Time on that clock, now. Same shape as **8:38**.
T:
**12:35**
